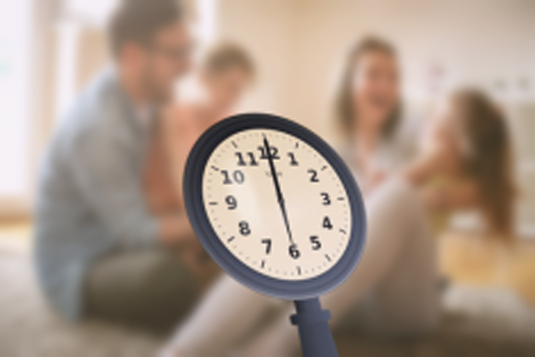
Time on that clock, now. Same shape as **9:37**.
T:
**6:00**
